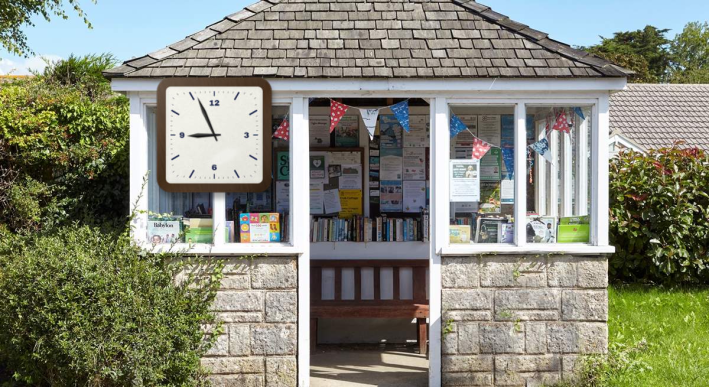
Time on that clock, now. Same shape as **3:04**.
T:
**8:56**
